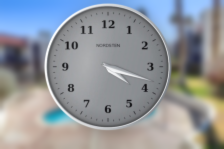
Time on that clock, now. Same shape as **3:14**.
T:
**4:18**
